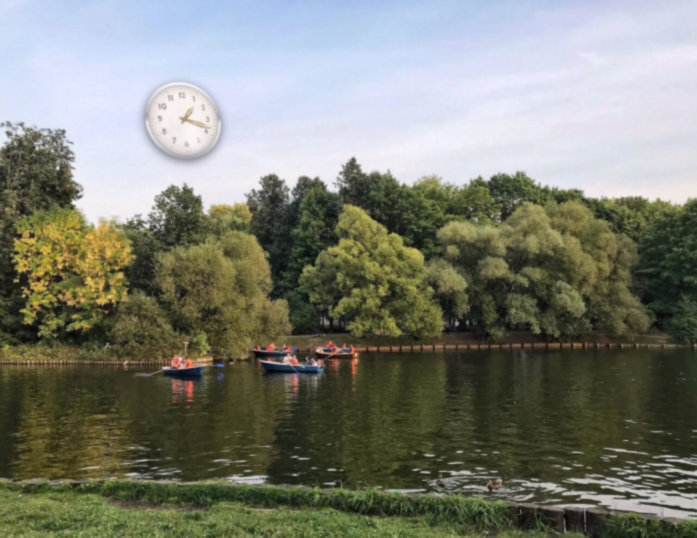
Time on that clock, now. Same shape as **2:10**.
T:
**1:18**
